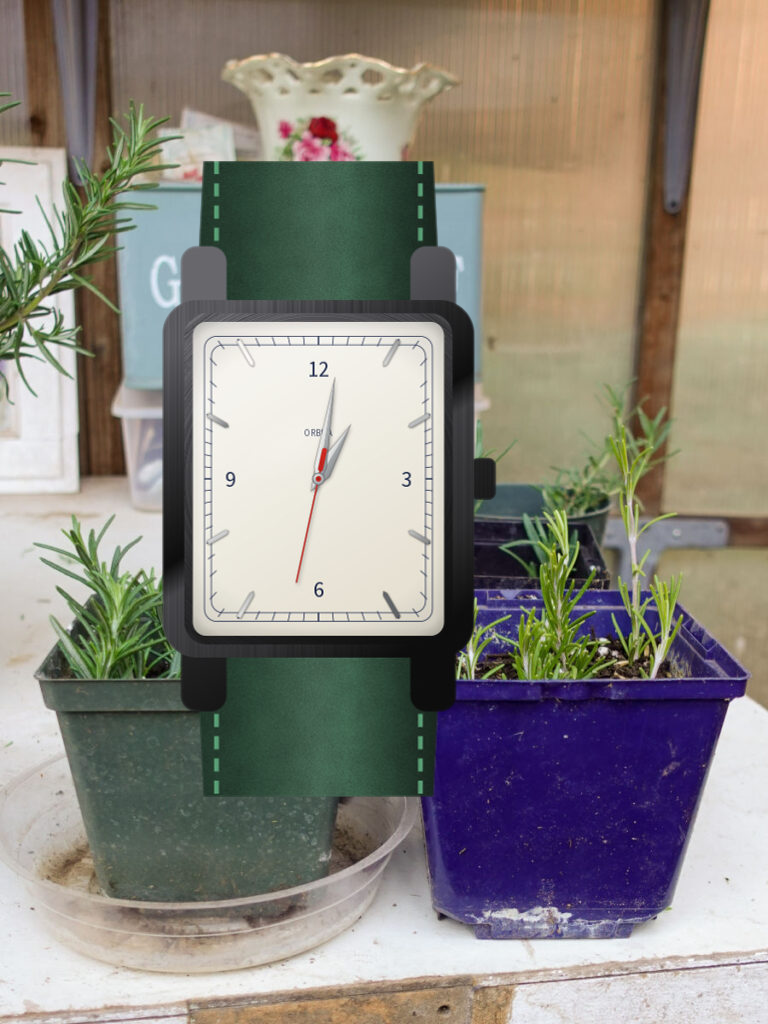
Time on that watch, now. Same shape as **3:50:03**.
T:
**1:01:32**
